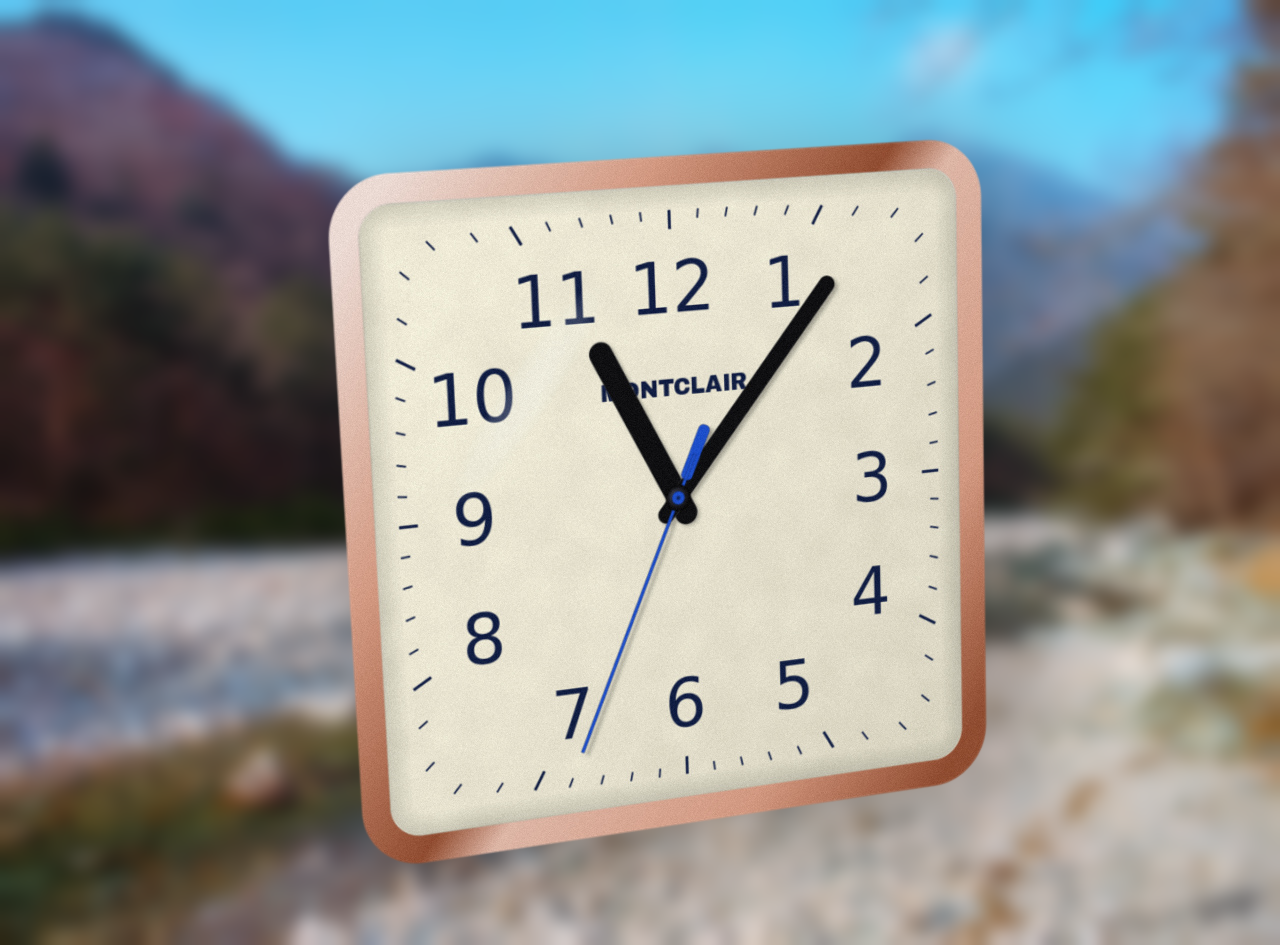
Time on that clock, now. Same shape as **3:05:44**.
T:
**11:06:34**
